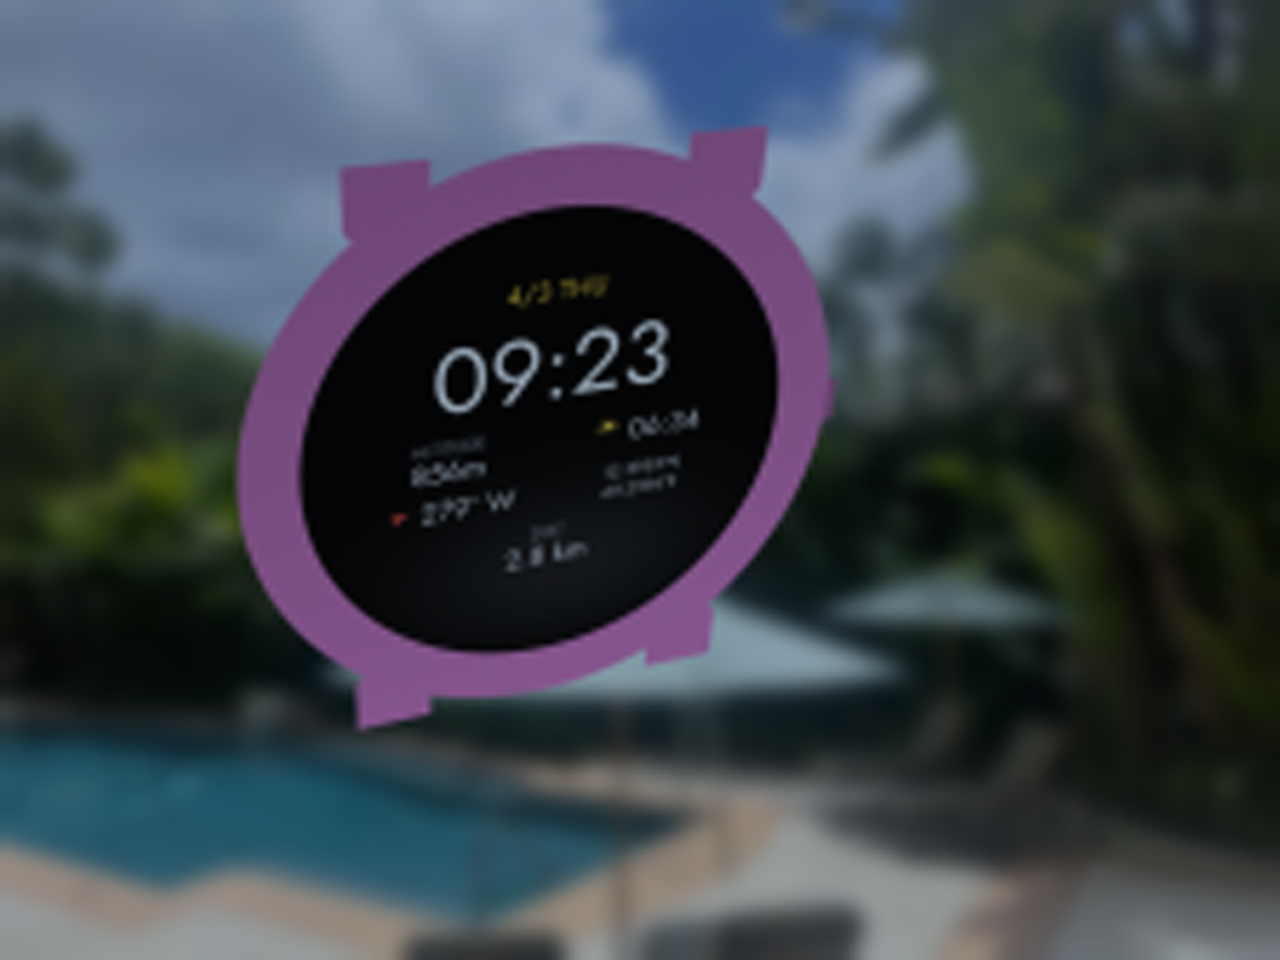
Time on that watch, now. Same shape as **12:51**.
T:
**9:23**
